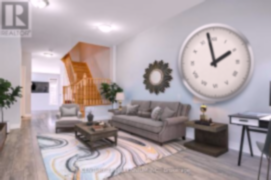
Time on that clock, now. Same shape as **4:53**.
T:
**1:58**
